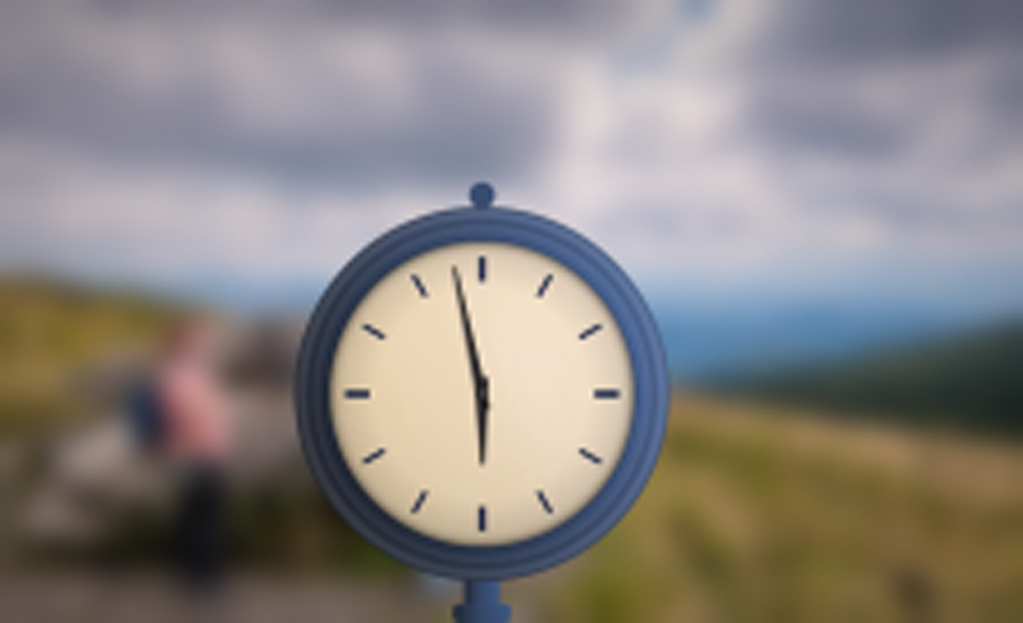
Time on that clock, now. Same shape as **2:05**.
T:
**5:58**
